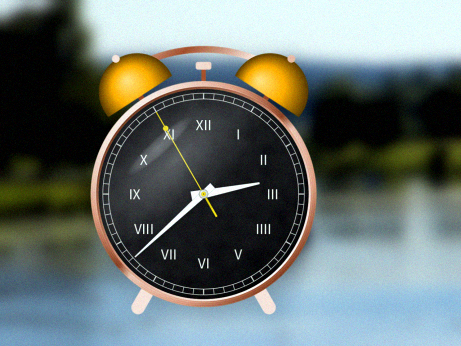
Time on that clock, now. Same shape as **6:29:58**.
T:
**2:37:55**
